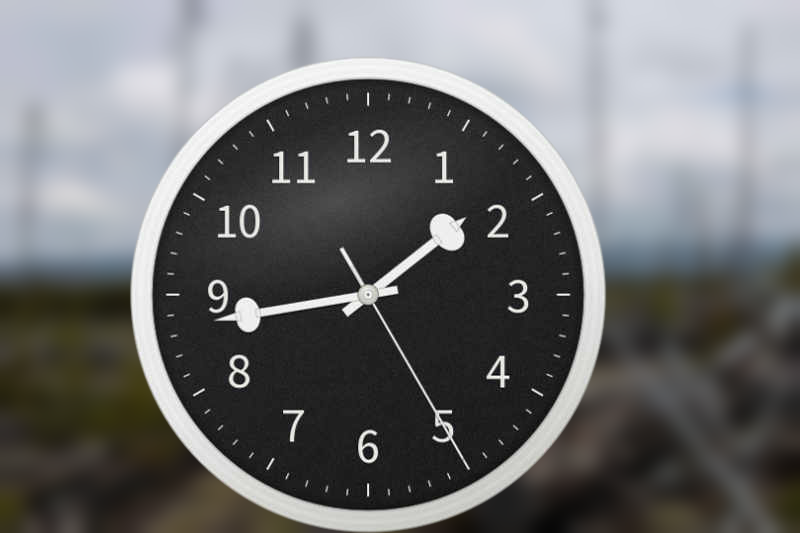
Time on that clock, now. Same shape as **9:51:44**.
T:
**1:43:25**
